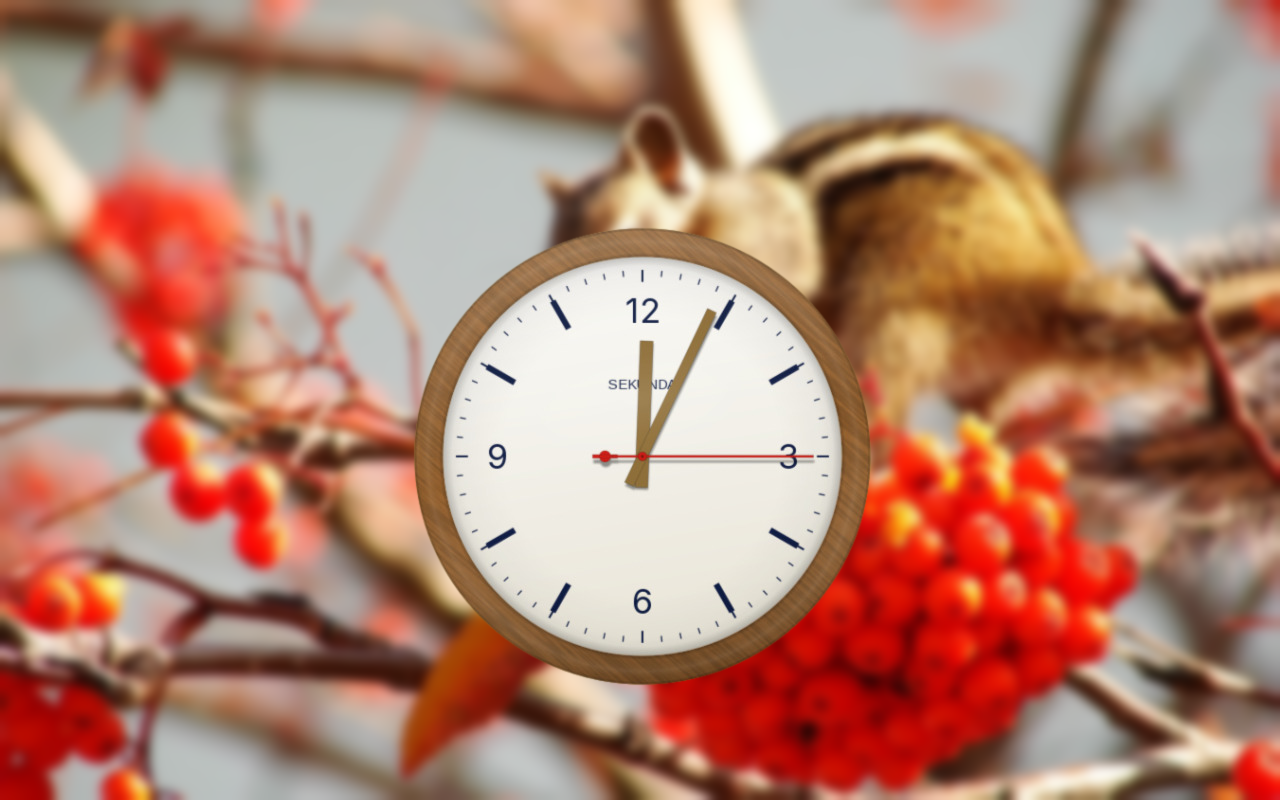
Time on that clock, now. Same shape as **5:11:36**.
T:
**12:04:15**
